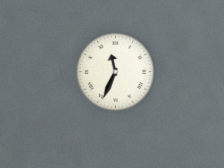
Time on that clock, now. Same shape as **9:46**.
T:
**11:34**
